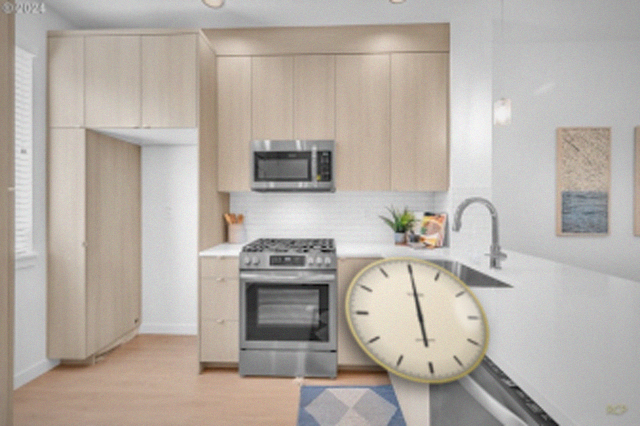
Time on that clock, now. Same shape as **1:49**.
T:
**6:00**
